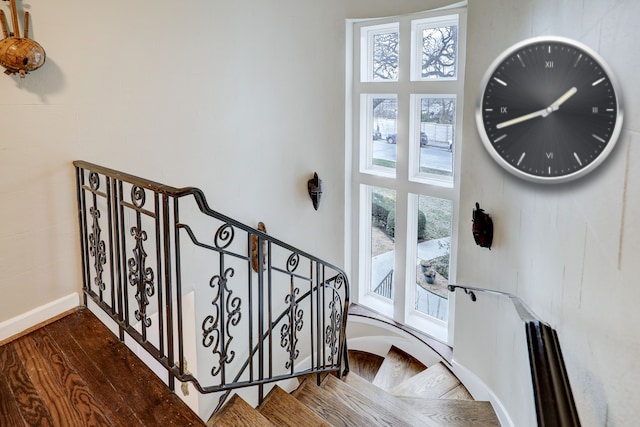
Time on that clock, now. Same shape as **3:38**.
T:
**1:42**
